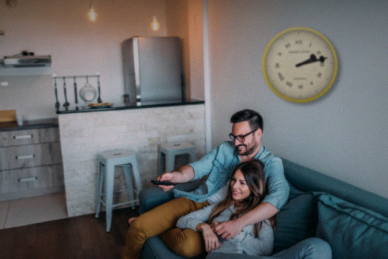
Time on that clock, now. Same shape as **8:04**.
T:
**2:13**
